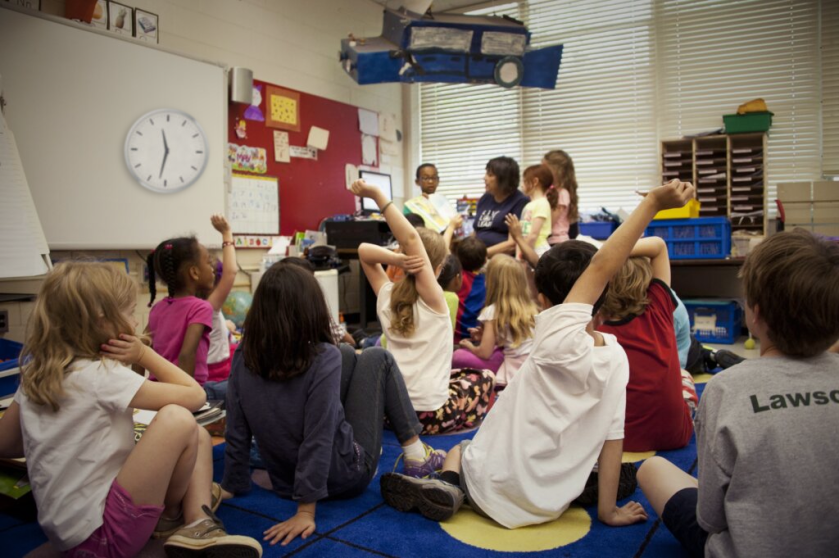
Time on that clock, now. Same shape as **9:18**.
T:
**11:32**
